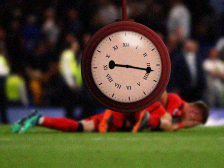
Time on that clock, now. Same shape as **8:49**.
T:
**9:17**
